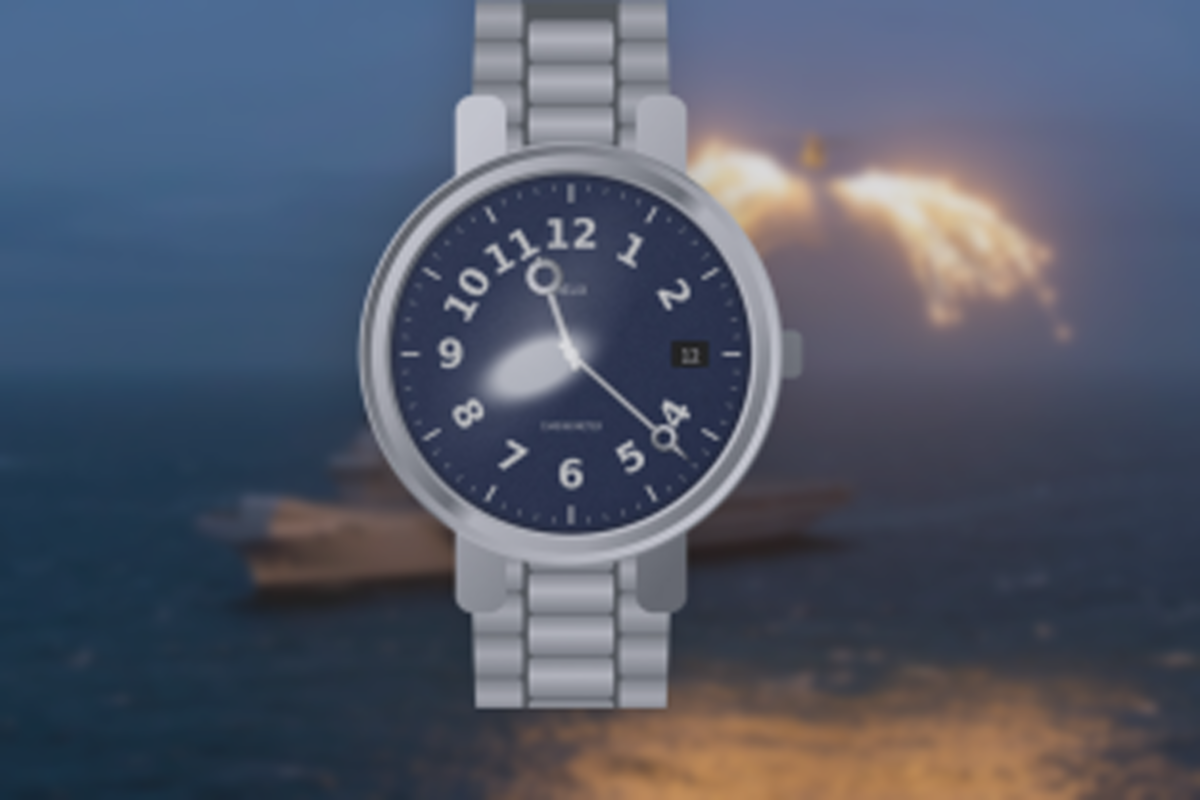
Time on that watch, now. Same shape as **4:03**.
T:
**11:22**
